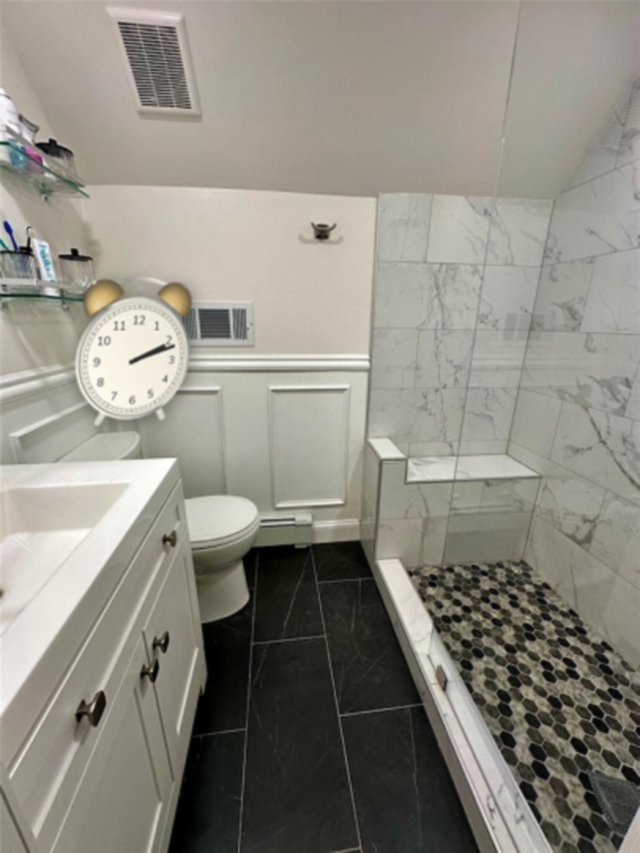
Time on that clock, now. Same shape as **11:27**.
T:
**2:12**
